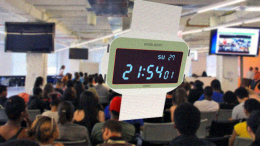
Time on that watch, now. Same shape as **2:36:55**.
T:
**21:54:01**
